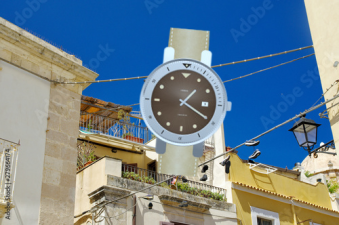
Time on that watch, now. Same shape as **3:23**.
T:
**1:20**
